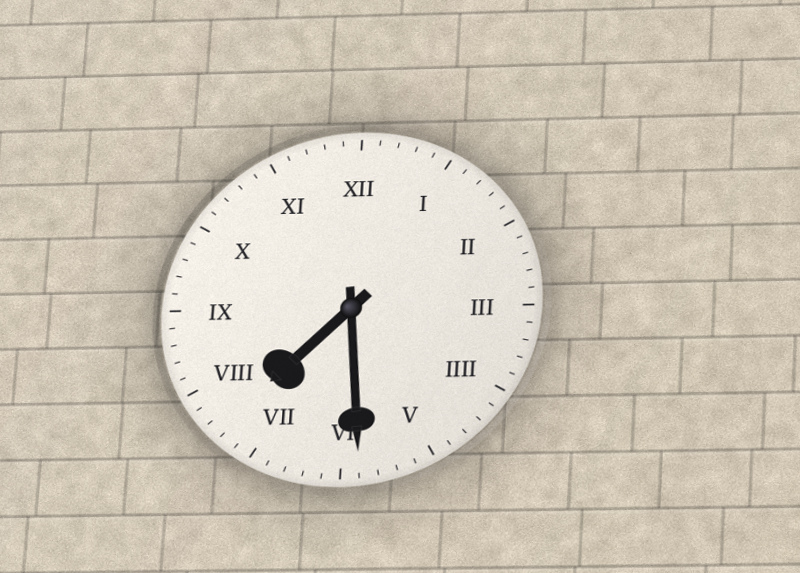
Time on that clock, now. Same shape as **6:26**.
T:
**7:29**
